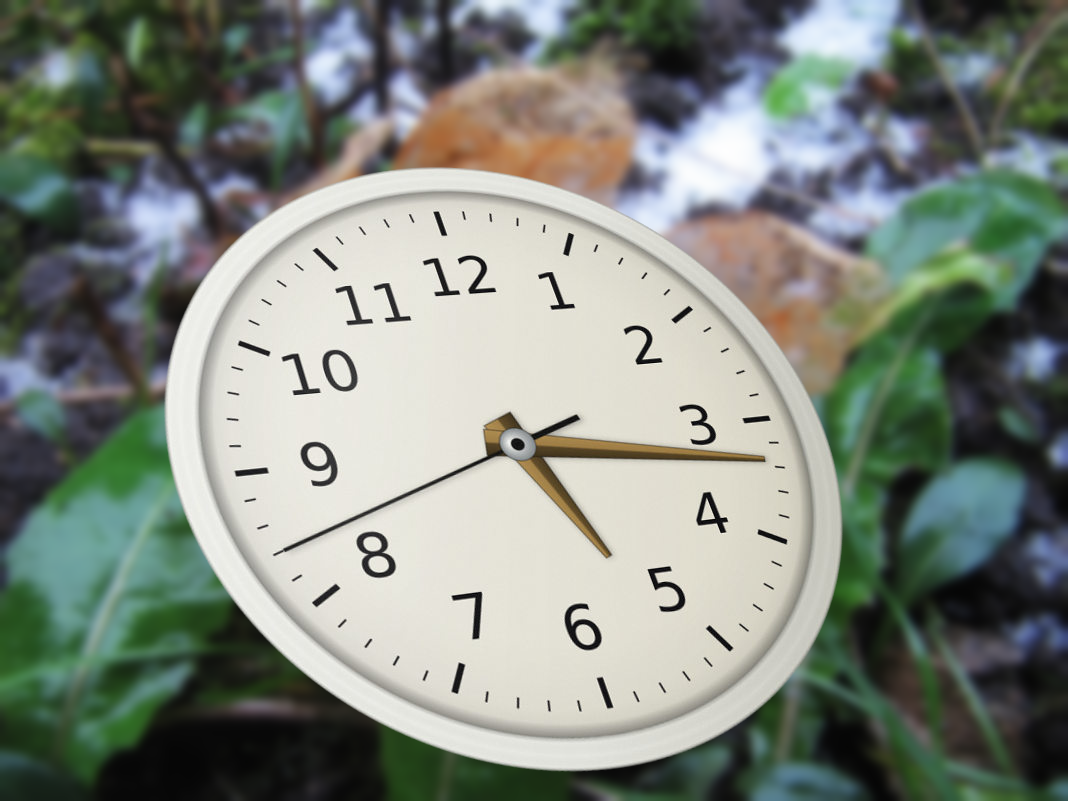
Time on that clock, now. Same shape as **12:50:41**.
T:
**5:16:42**
